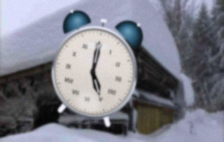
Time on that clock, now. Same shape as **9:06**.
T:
**5:00**
